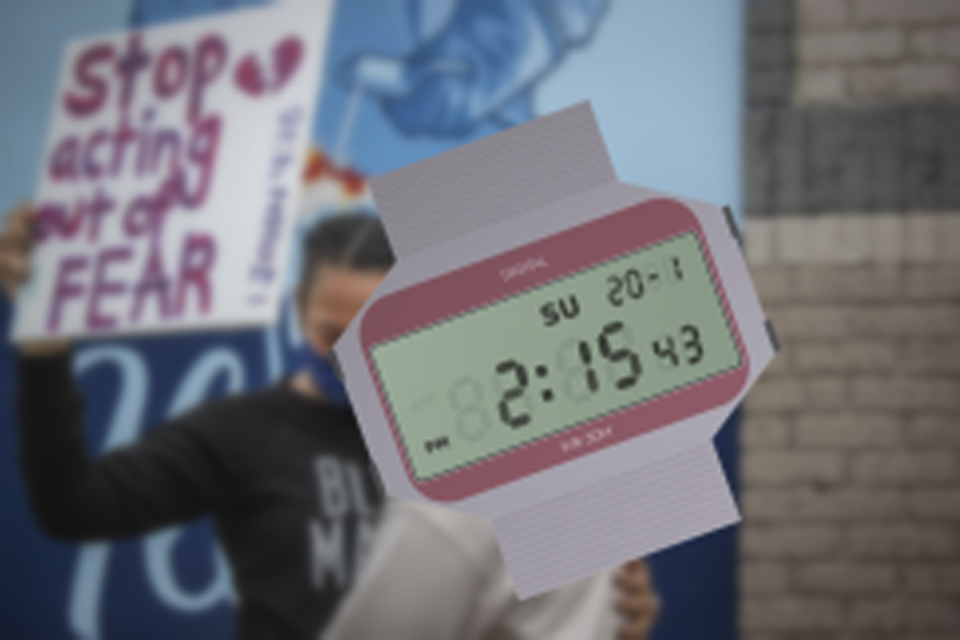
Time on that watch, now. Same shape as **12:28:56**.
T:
**2:15:43**
